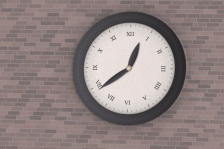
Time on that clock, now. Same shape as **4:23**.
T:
**12:39**
